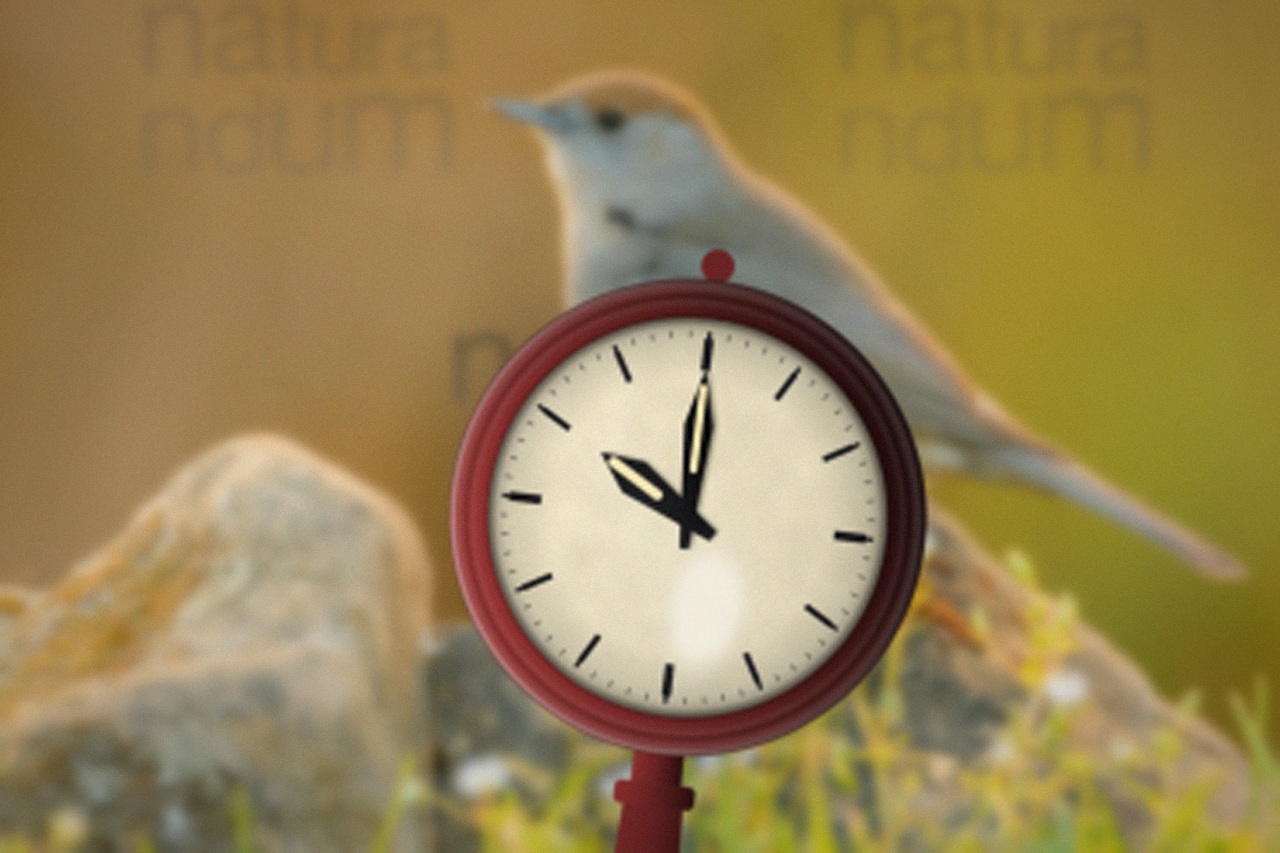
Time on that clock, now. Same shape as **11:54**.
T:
**10:00**
